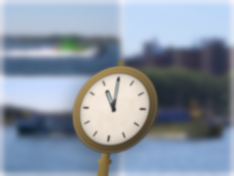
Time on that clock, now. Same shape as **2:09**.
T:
**11:00**
